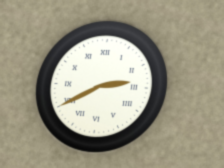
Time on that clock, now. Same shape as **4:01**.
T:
**2:40**
